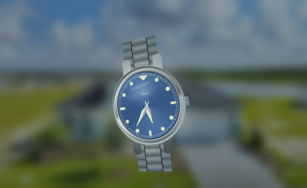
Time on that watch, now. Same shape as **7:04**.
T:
**5:36**
